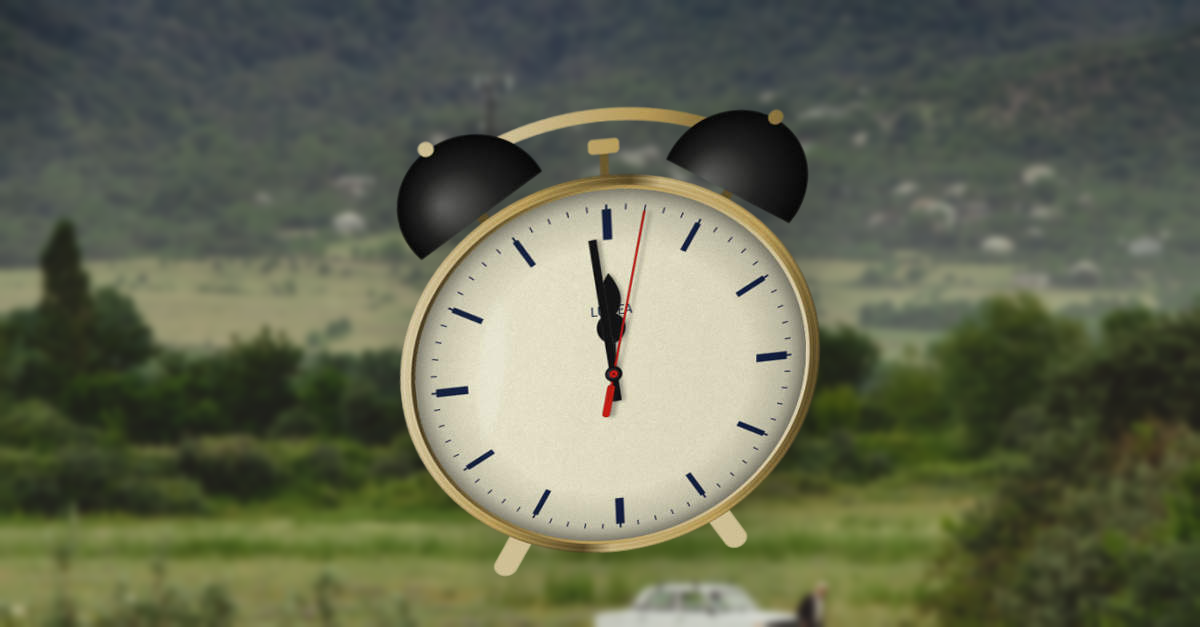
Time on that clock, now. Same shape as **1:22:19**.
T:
**11:59:02**
